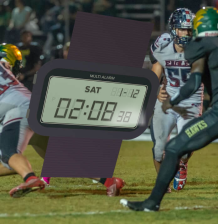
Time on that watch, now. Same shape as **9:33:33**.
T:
**2:08:38**
